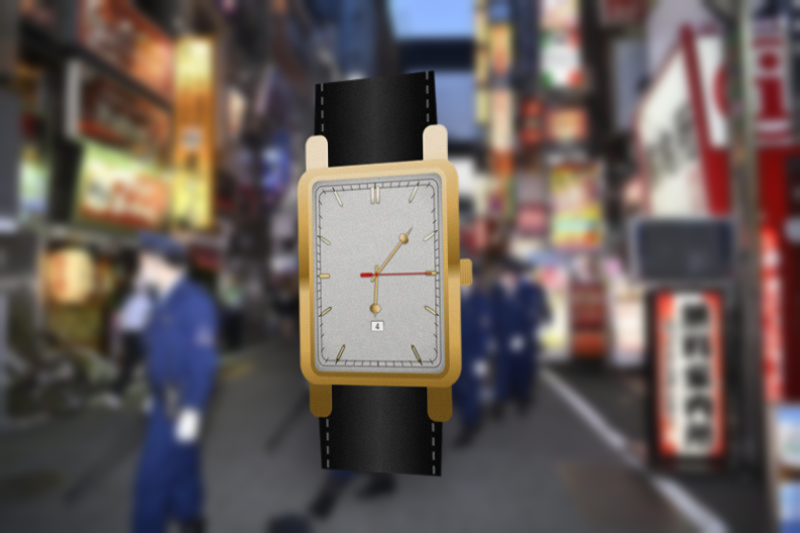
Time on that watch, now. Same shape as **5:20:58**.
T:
**6:07:15**
